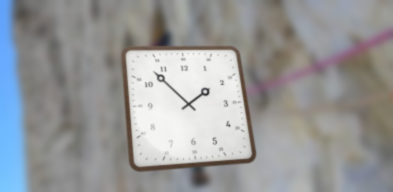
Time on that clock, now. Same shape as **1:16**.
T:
**1:53**
